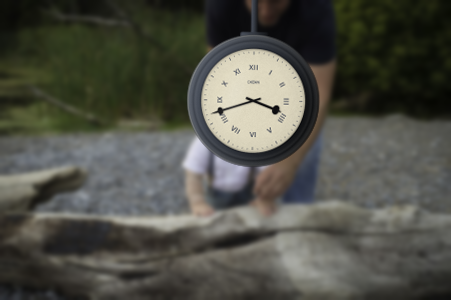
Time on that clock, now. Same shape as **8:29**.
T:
**3:42**
